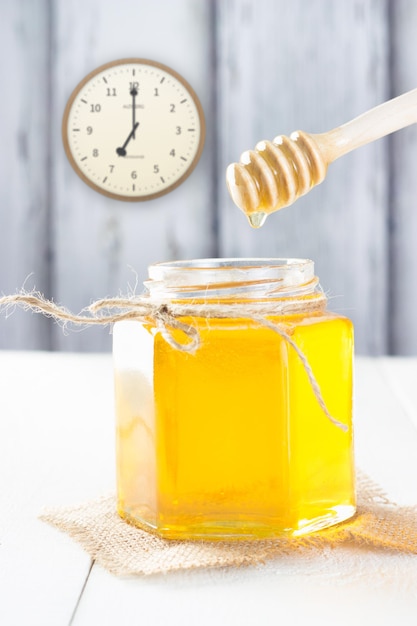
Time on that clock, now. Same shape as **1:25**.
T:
**7:00**
